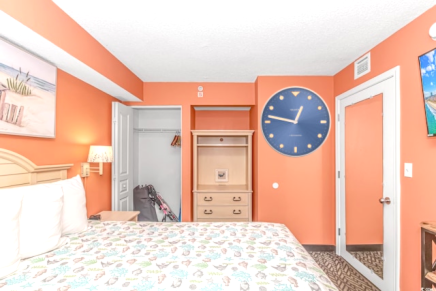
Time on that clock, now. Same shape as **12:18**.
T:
**12:47**
